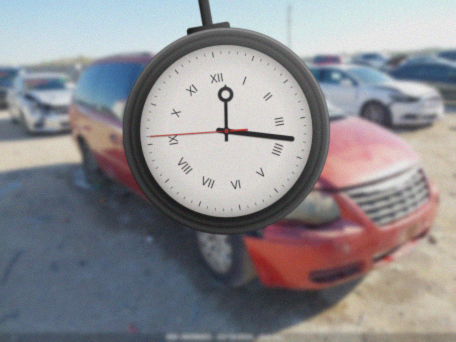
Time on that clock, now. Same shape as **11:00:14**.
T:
**12:17:46**
